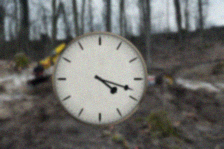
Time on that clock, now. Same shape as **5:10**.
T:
**4:18**
